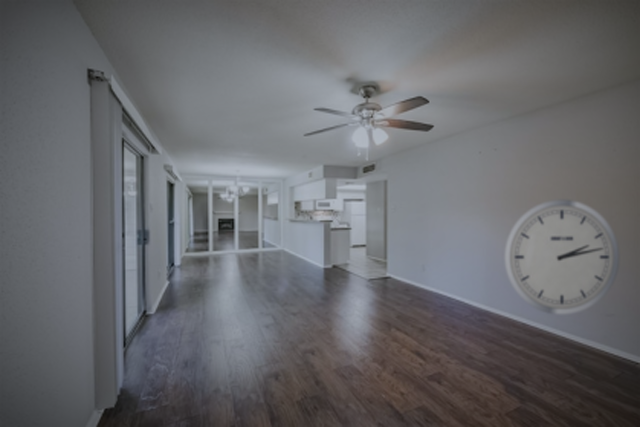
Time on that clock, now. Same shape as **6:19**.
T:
**2:13**
